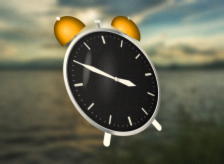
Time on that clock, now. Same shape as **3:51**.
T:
**3:50**
